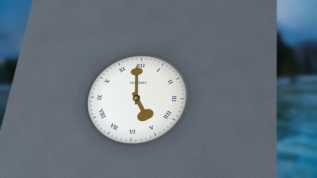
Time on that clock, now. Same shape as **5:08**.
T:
**4:59**
